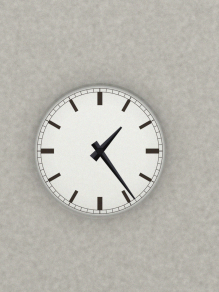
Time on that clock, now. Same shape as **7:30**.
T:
**1:24**
